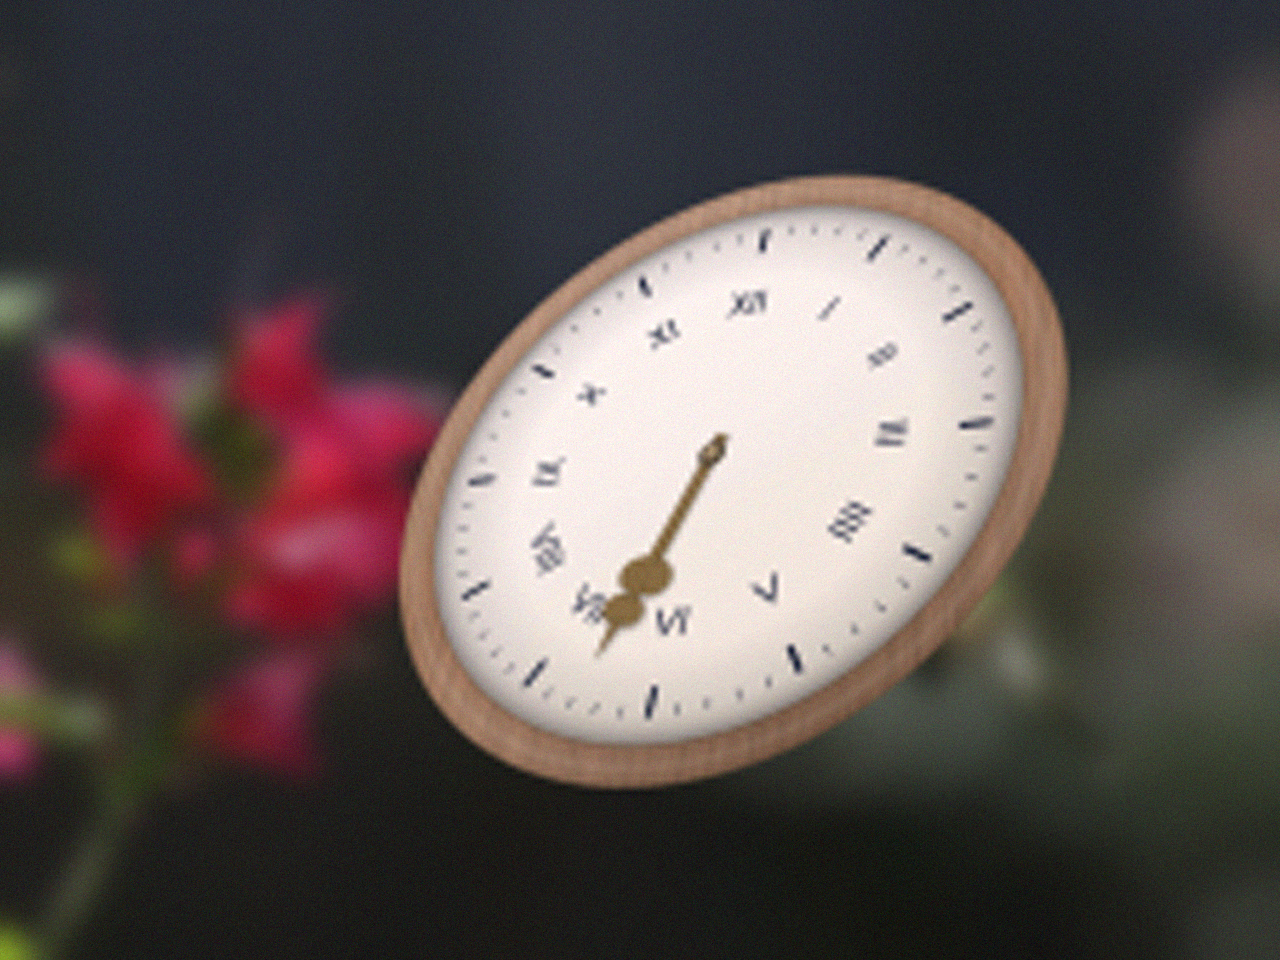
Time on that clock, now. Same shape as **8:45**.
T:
**6:33**
